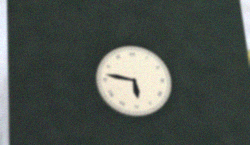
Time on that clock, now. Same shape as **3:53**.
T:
**5:47**
